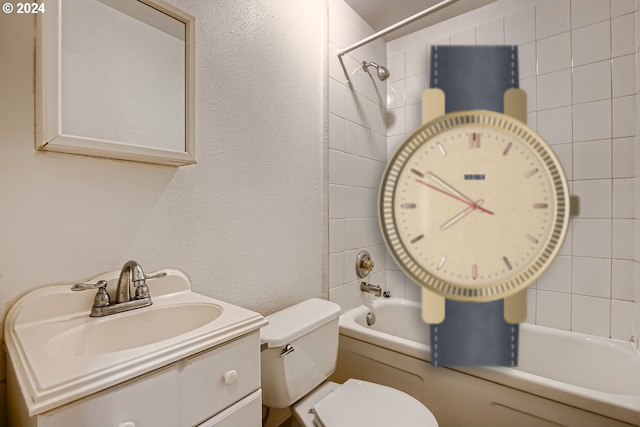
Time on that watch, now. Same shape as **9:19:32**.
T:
**7:50:49**
